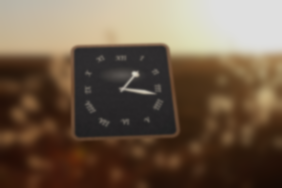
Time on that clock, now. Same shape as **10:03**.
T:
**1:17**
